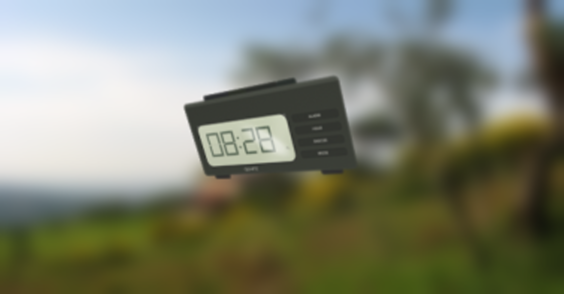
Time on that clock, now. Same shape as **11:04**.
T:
**8:28**
